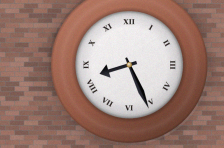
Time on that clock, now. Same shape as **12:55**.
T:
**8:26**
